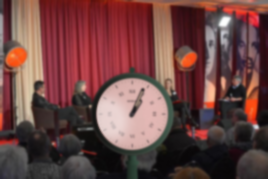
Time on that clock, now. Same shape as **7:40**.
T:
**1:04**
